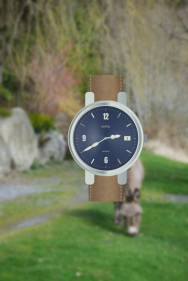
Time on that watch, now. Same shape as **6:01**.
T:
**2:40**
